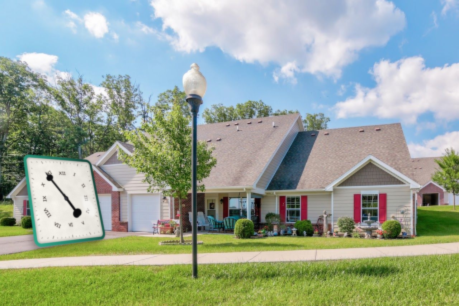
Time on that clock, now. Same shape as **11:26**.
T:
**4:54**
